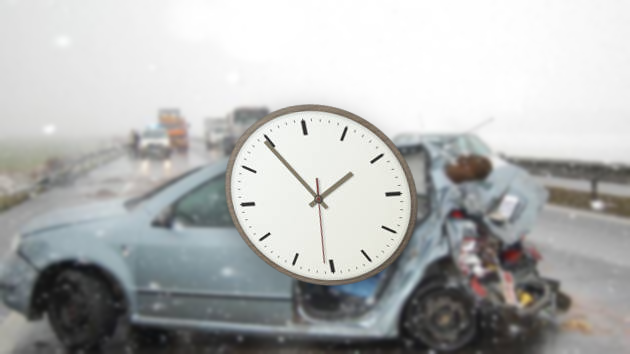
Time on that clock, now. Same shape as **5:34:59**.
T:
**1:54:31**
